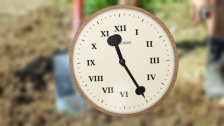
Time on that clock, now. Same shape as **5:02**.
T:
**11:25**
